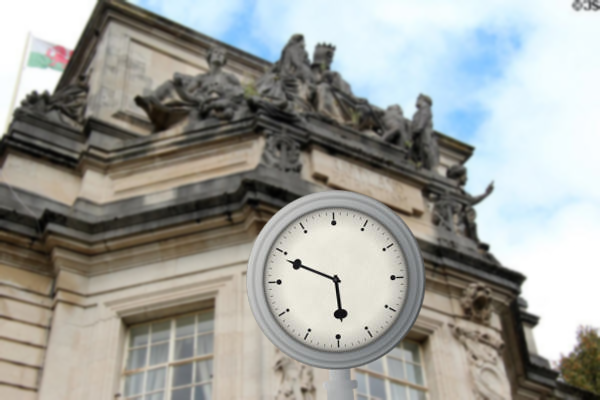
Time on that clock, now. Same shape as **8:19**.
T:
**5:49**
